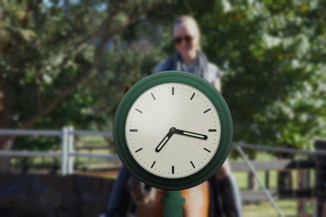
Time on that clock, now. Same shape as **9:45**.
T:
**7:17**
